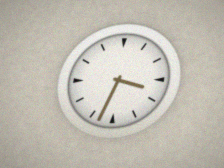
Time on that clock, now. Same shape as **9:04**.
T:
**3:33**
